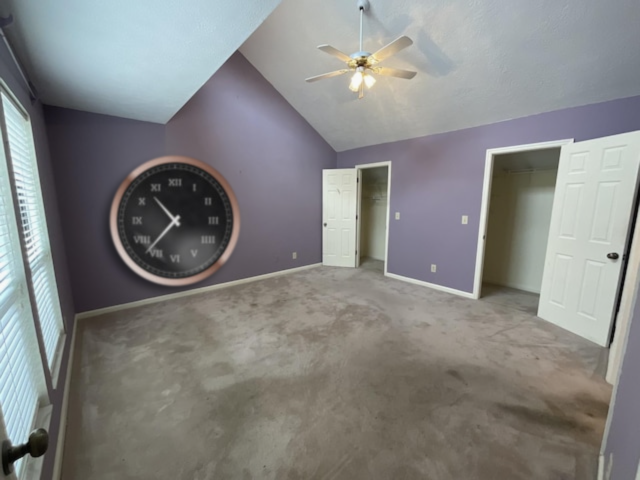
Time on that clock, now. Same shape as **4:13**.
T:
**10:37**
